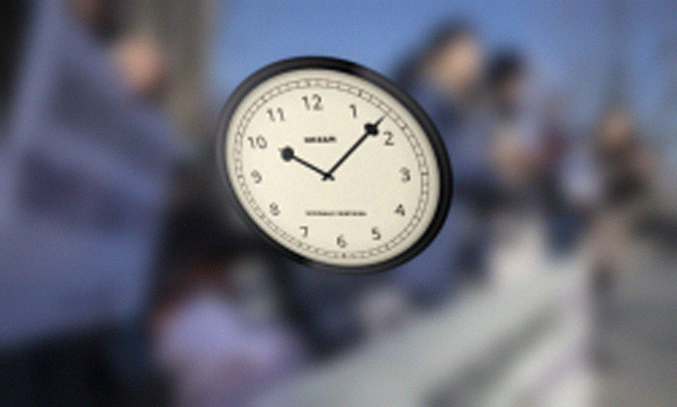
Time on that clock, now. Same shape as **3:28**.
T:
**10:08**
